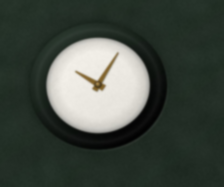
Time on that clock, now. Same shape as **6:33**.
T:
**10:05**
